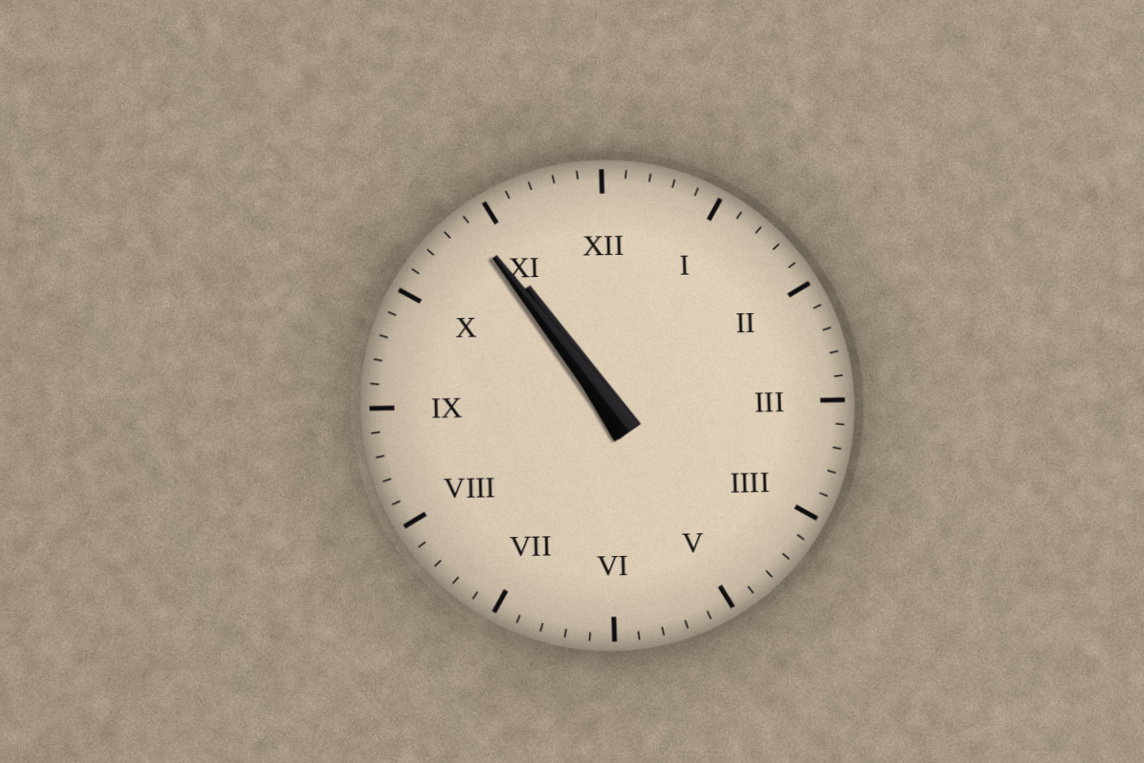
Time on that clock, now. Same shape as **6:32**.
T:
**10:54**
